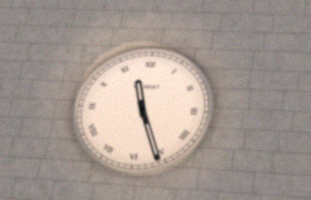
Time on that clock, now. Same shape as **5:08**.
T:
**11:26**
